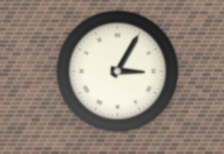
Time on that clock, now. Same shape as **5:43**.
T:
**3:05**
